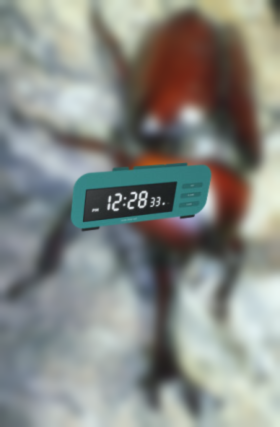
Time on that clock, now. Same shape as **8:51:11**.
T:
**12:28:33**
